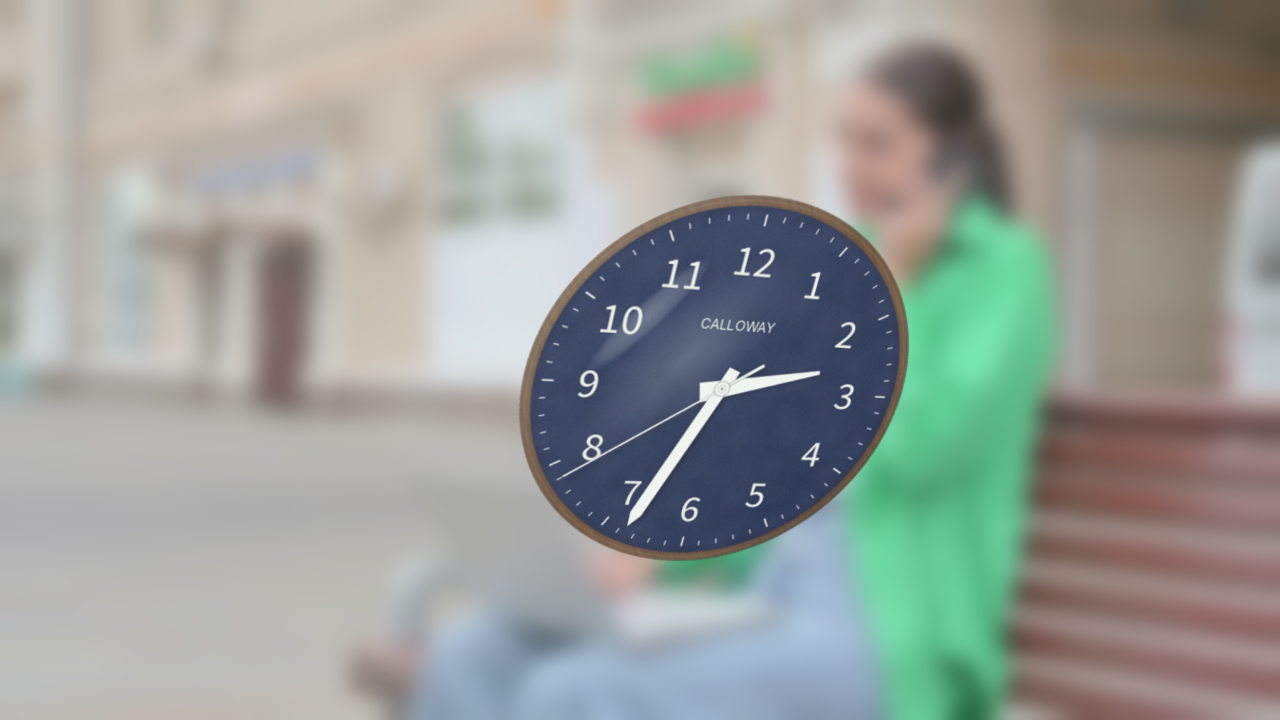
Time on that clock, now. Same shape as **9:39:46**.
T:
**2:33:39**
